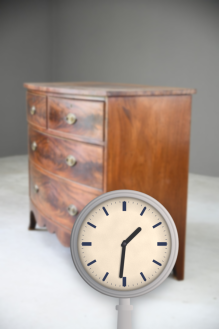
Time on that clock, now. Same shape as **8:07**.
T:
**1:31**
